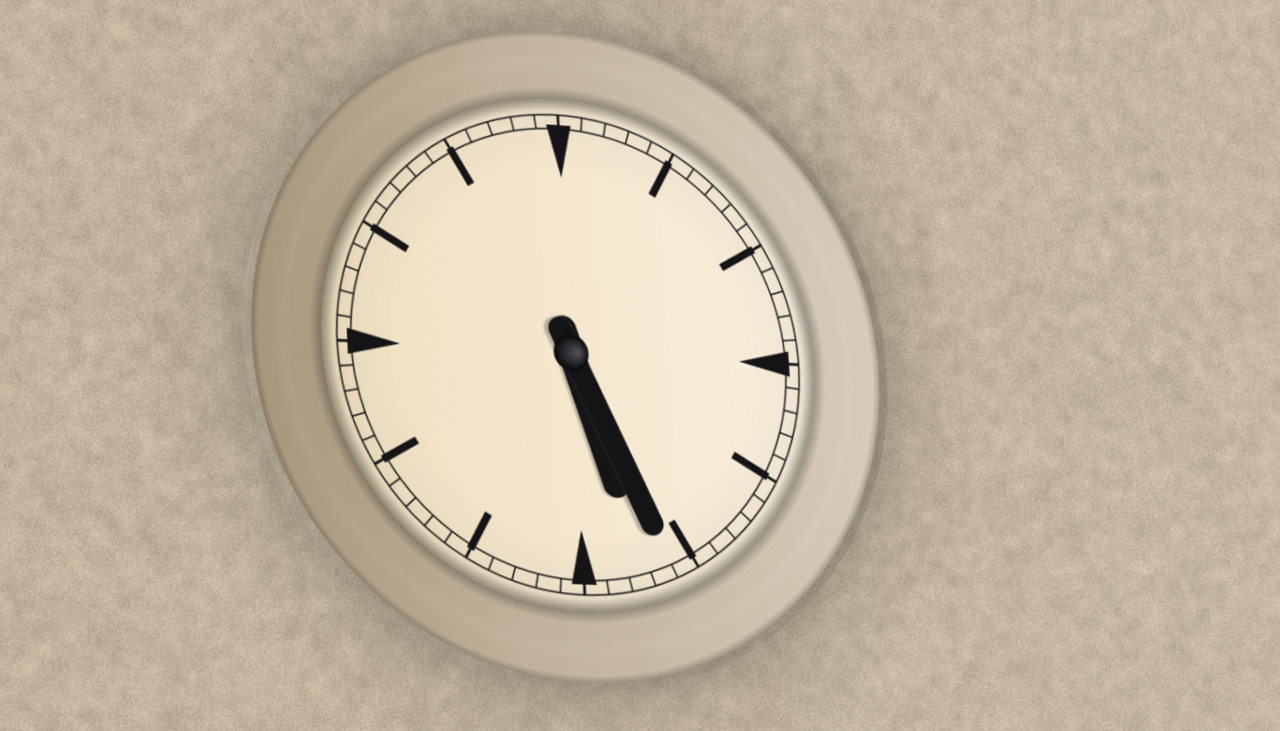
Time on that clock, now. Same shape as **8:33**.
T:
**5:26**
